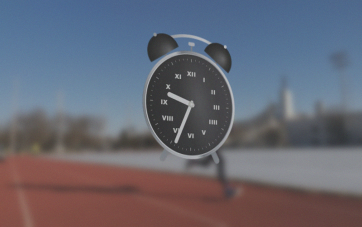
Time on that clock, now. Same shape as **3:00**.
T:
**9:34**
